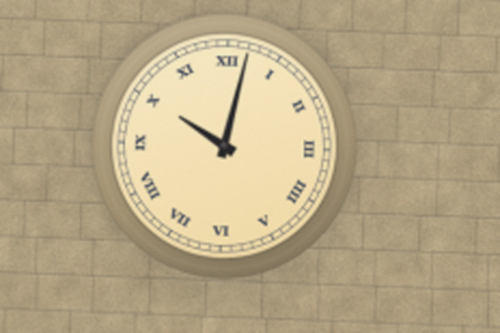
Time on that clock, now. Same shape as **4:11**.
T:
**10:02**
